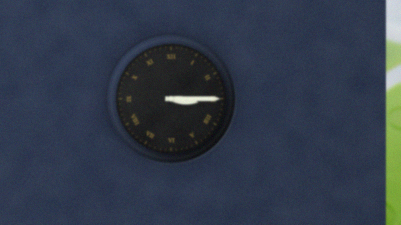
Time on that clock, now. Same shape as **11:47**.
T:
**3:15**
